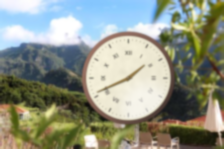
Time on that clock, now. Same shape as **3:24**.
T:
**1:41**
